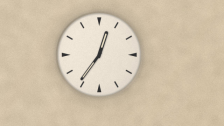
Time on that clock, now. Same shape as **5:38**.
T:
**12:36**
